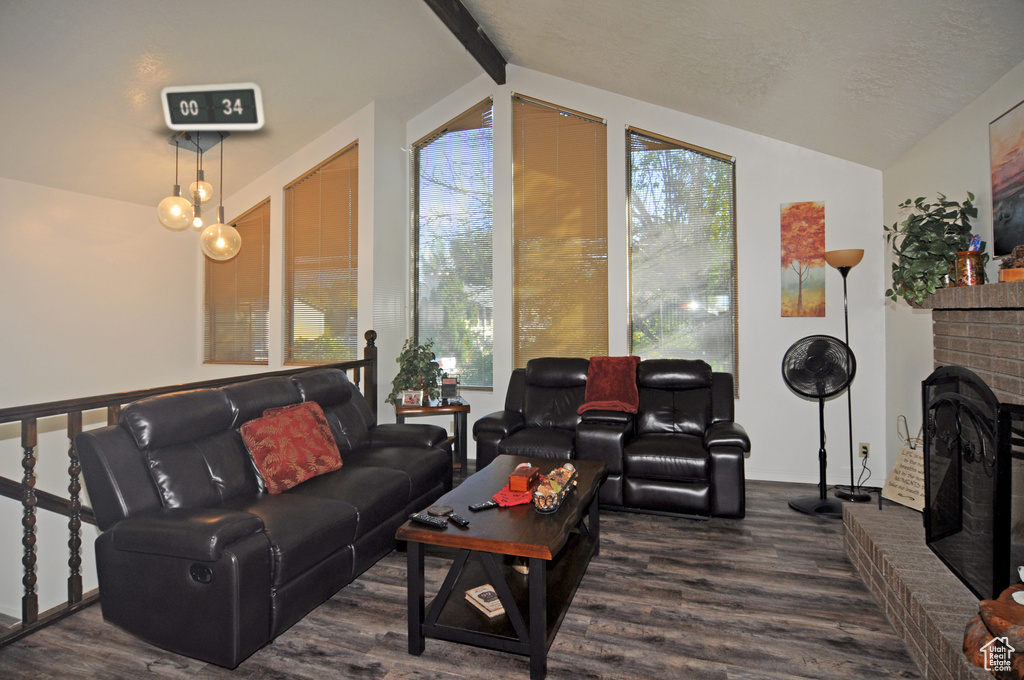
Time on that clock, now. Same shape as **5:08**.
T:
**0:34**
